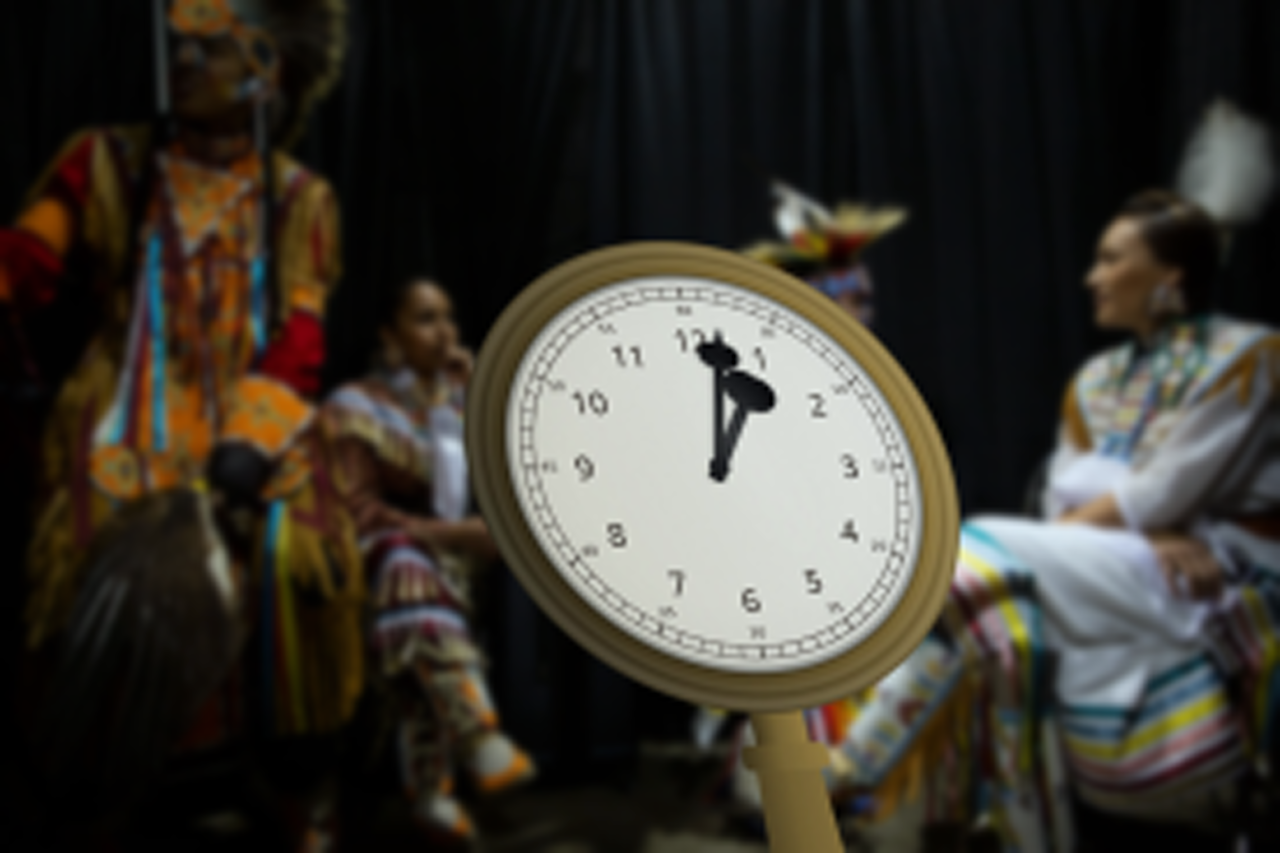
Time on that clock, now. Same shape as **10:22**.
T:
**1:02**
